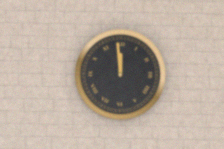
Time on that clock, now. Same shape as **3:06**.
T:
**11:59**
